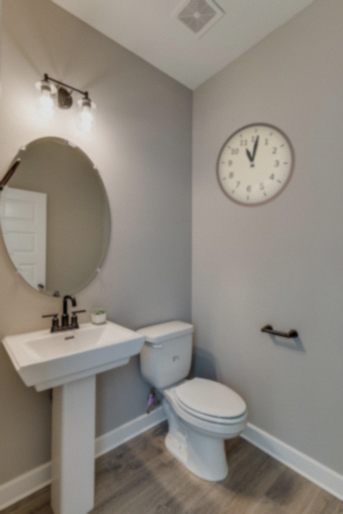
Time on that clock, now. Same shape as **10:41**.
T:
**11:01**
